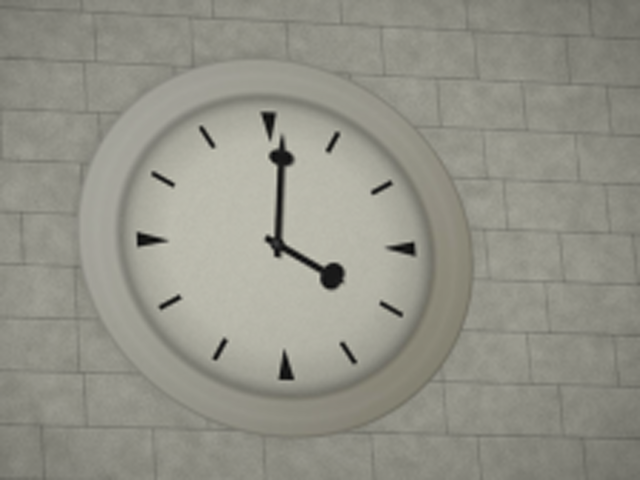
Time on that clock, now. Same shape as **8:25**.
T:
**4:01**
